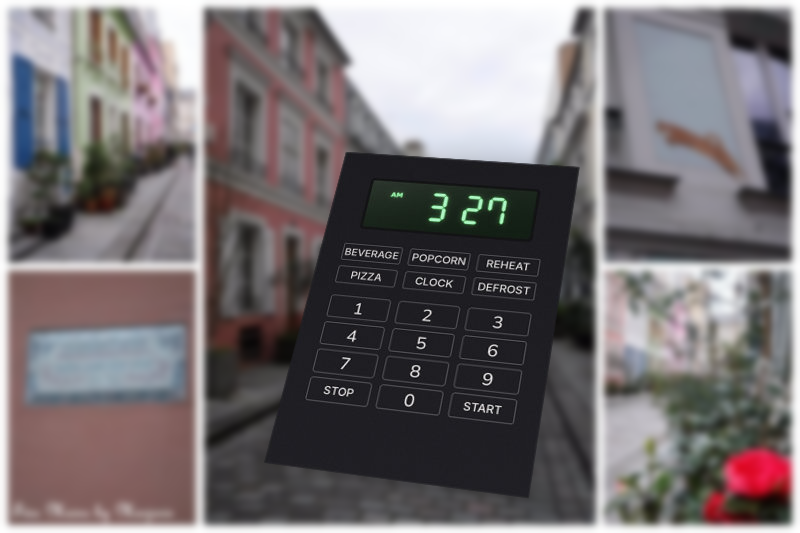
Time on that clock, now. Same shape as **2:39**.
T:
**3:27**
